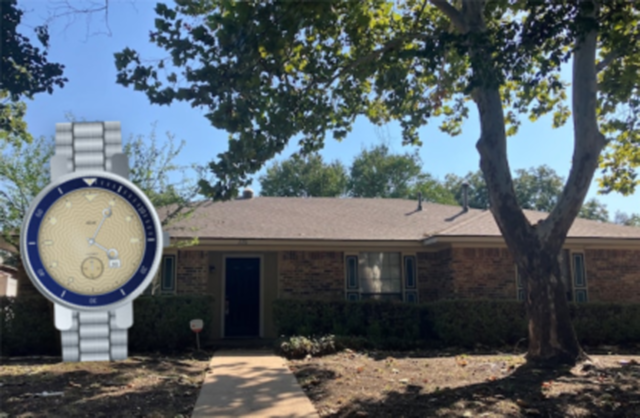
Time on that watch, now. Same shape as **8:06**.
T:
**4:05**
